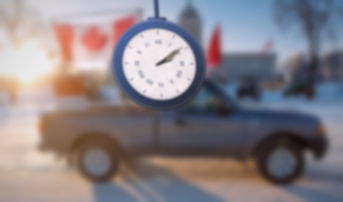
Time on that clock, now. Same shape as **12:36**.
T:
**2:09**
